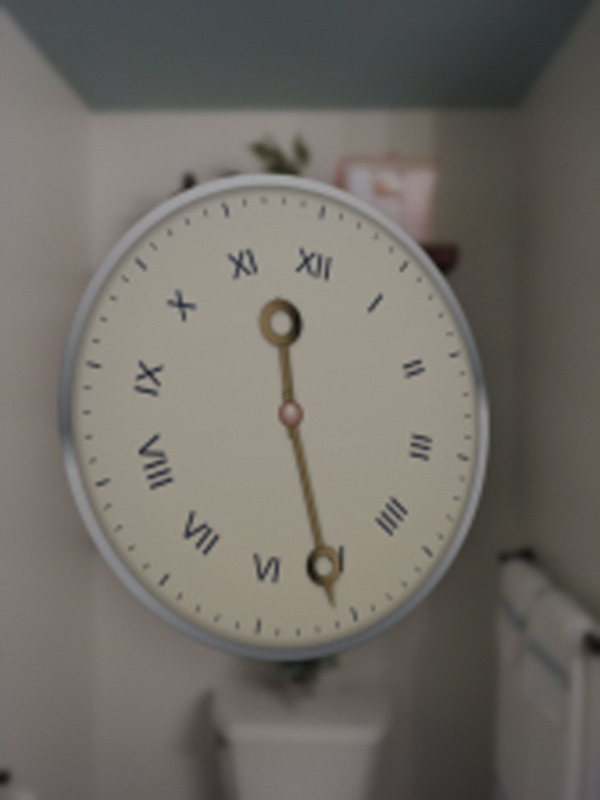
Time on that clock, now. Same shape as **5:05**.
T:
**11:26**
